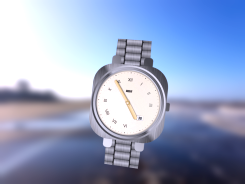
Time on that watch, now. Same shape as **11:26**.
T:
**4:54**
